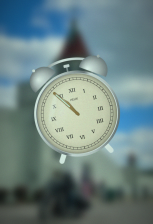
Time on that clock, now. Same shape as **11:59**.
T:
**10:54**
